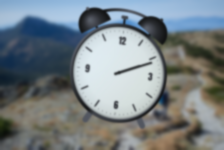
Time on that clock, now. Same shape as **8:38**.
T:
**2:11**
